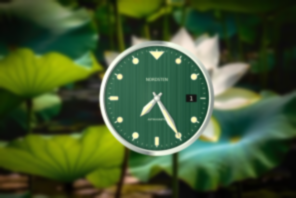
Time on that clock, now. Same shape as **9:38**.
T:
**7:25**
